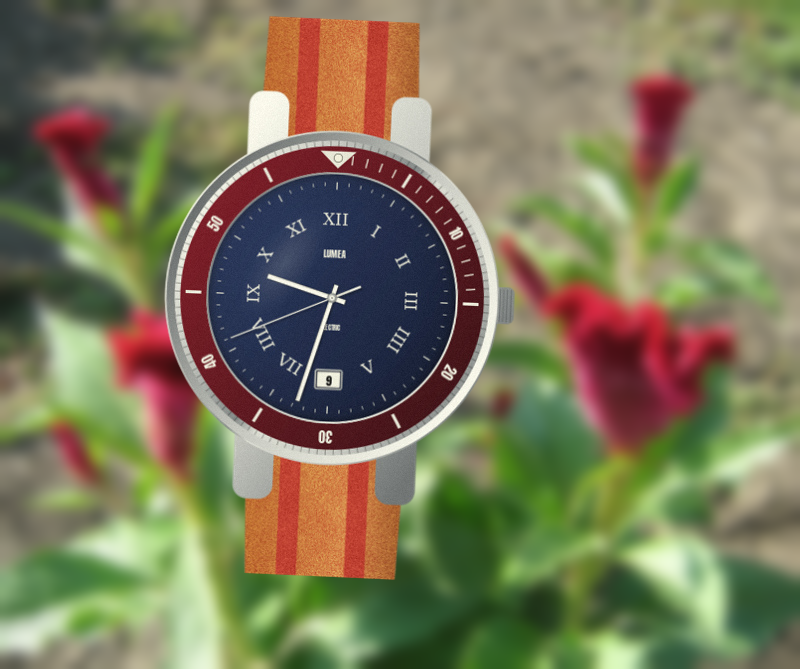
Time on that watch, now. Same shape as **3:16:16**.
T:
**9:32:41**
